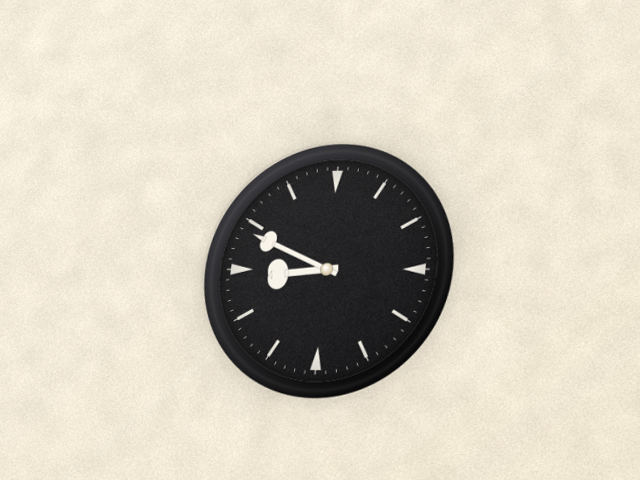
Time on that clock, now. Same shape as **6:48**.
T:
**8:49**
